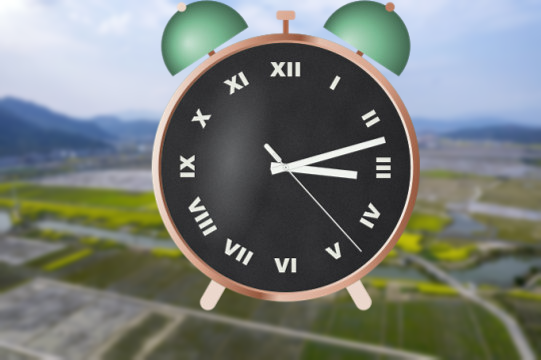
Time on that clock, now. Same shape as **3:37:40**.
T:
**3:12:23**
